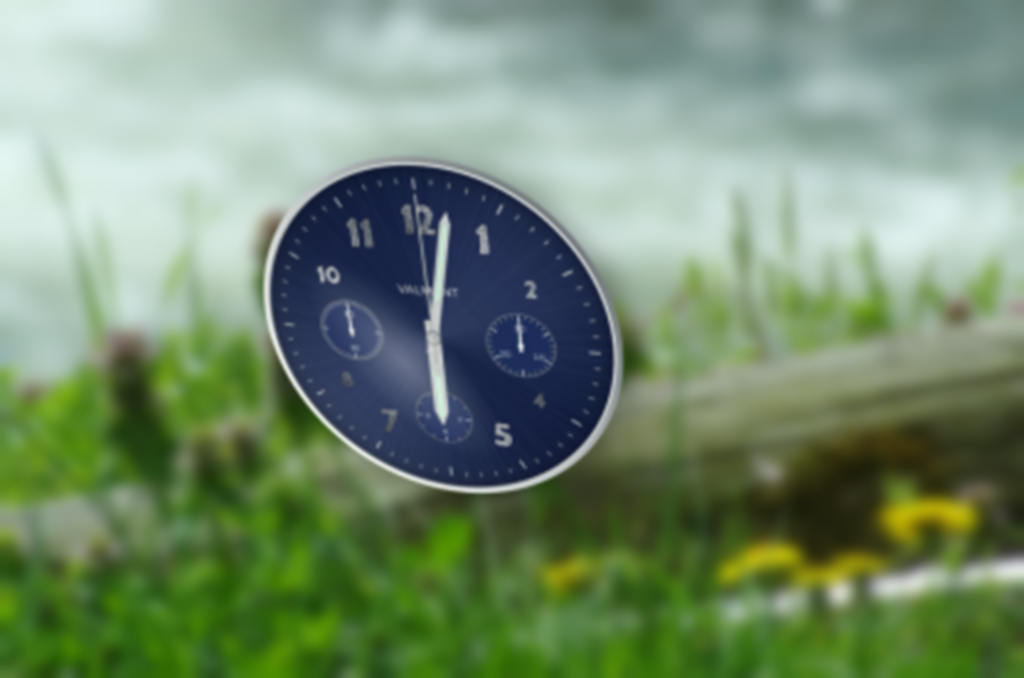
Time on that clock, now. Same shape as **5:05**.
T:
**6:02**
